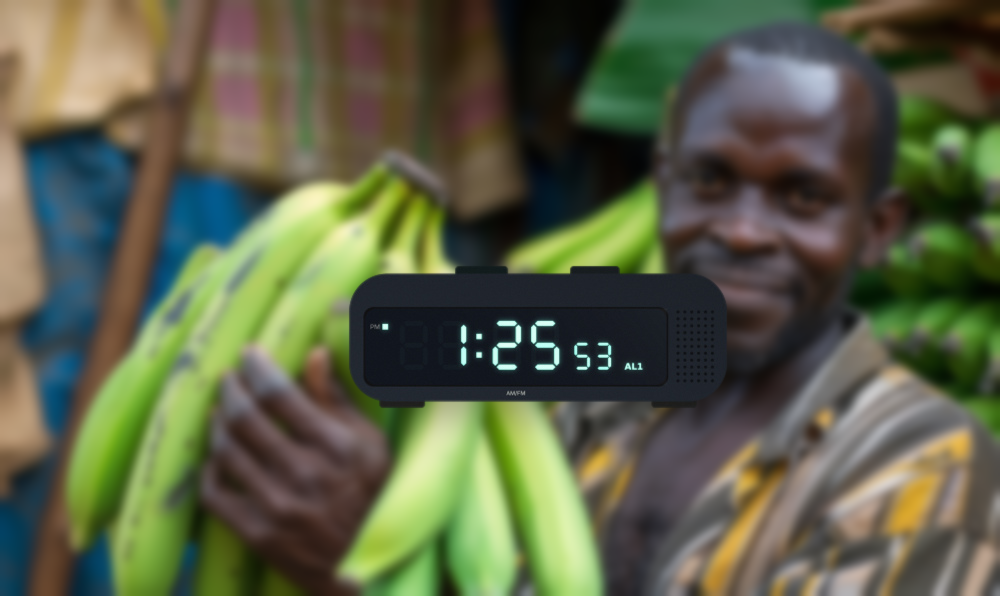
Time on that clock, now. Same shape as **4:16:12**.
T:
**1:25:53**
